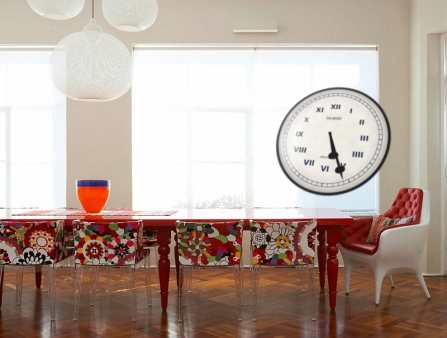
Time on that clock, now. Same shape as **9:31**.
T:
**5:26**
